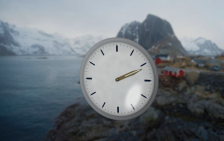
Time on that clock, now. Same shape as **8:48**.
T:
**2:11**
